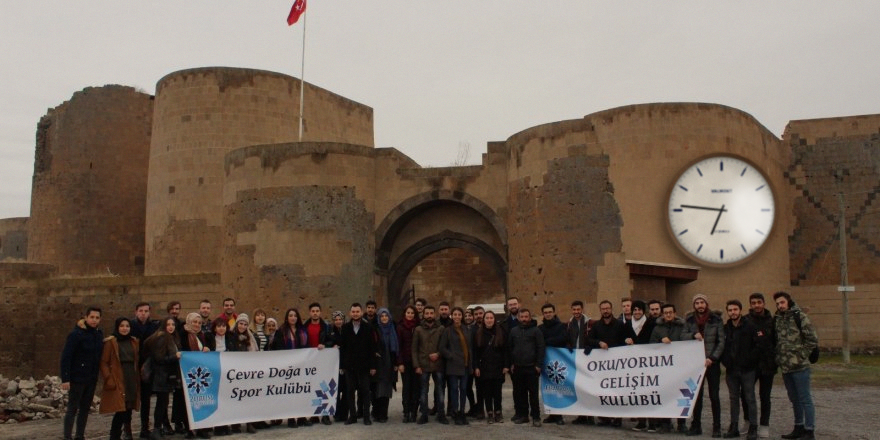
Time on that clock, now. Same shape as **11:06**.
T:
**6:46**
